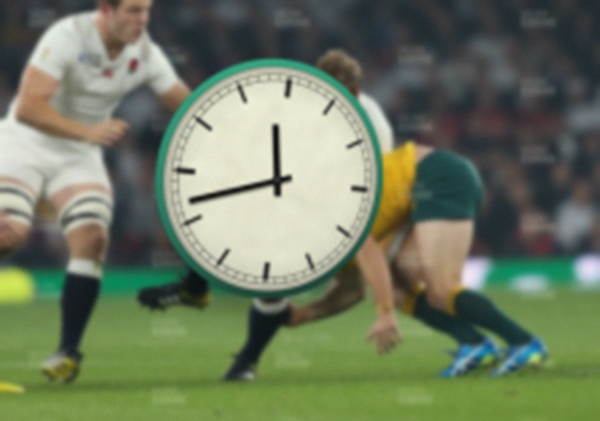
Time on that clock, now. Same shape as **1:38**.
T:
**11:42**
